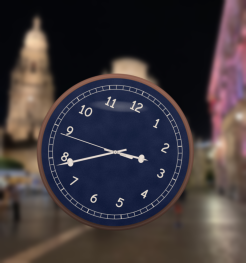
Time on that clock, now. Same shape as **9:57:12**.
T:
**2:38:44**
